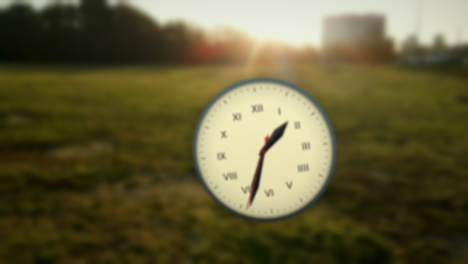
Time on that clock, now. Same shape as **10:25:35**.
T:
**1:33:34**
